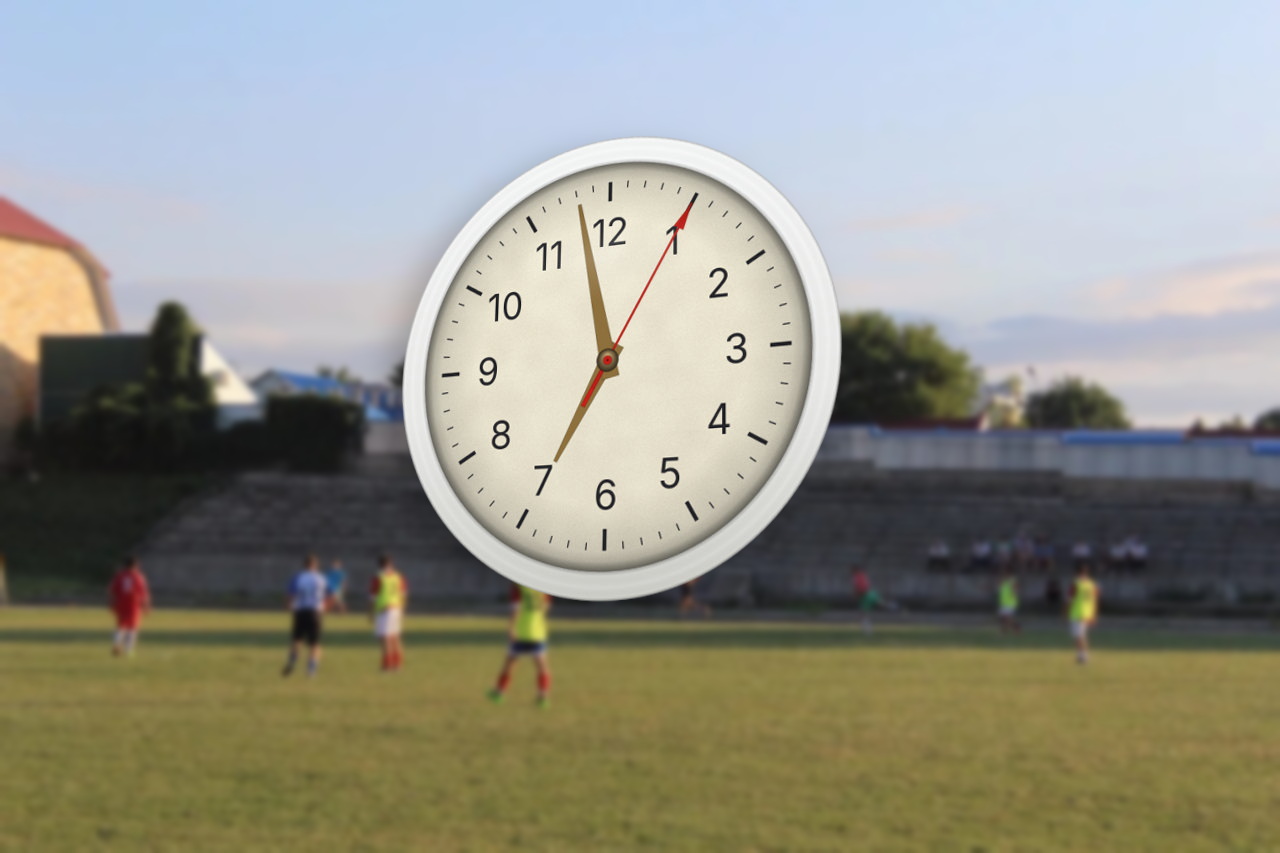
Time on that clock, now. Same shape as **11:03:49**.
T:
**6:58:05**
